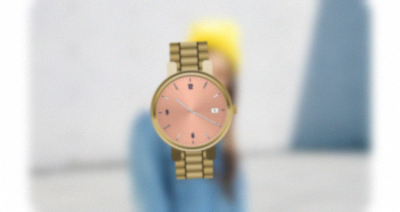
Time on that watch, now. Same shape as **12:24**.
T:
**10:20**
